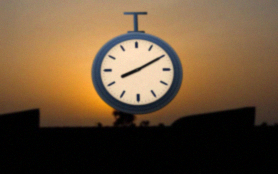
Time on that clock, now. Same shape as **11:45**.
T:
**8:10**
